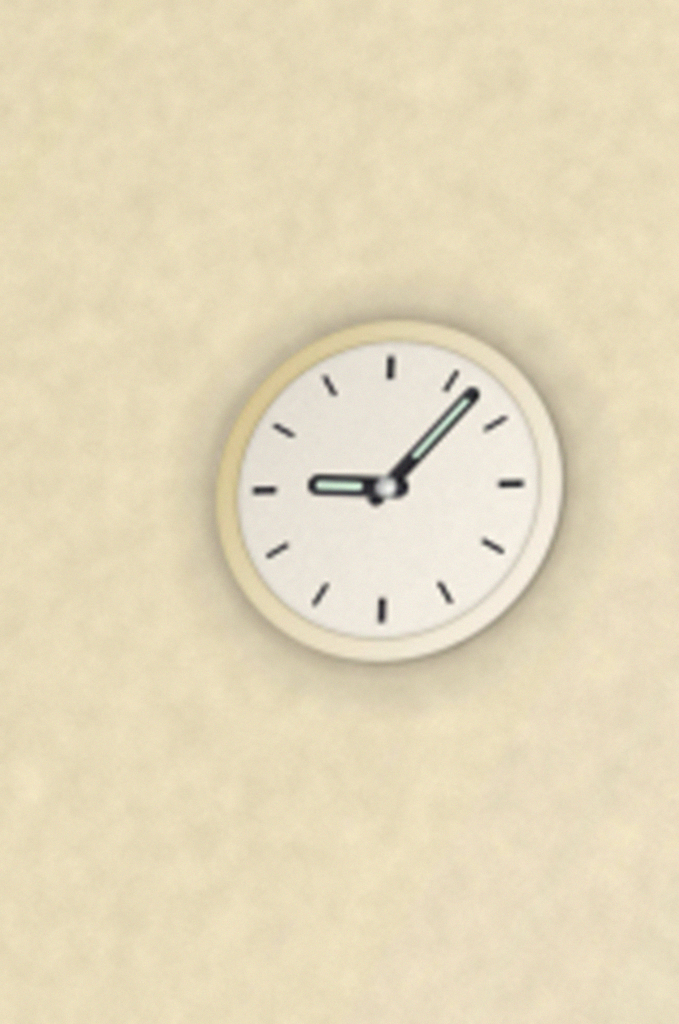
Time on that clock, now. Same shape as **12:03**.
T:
**9:07**
